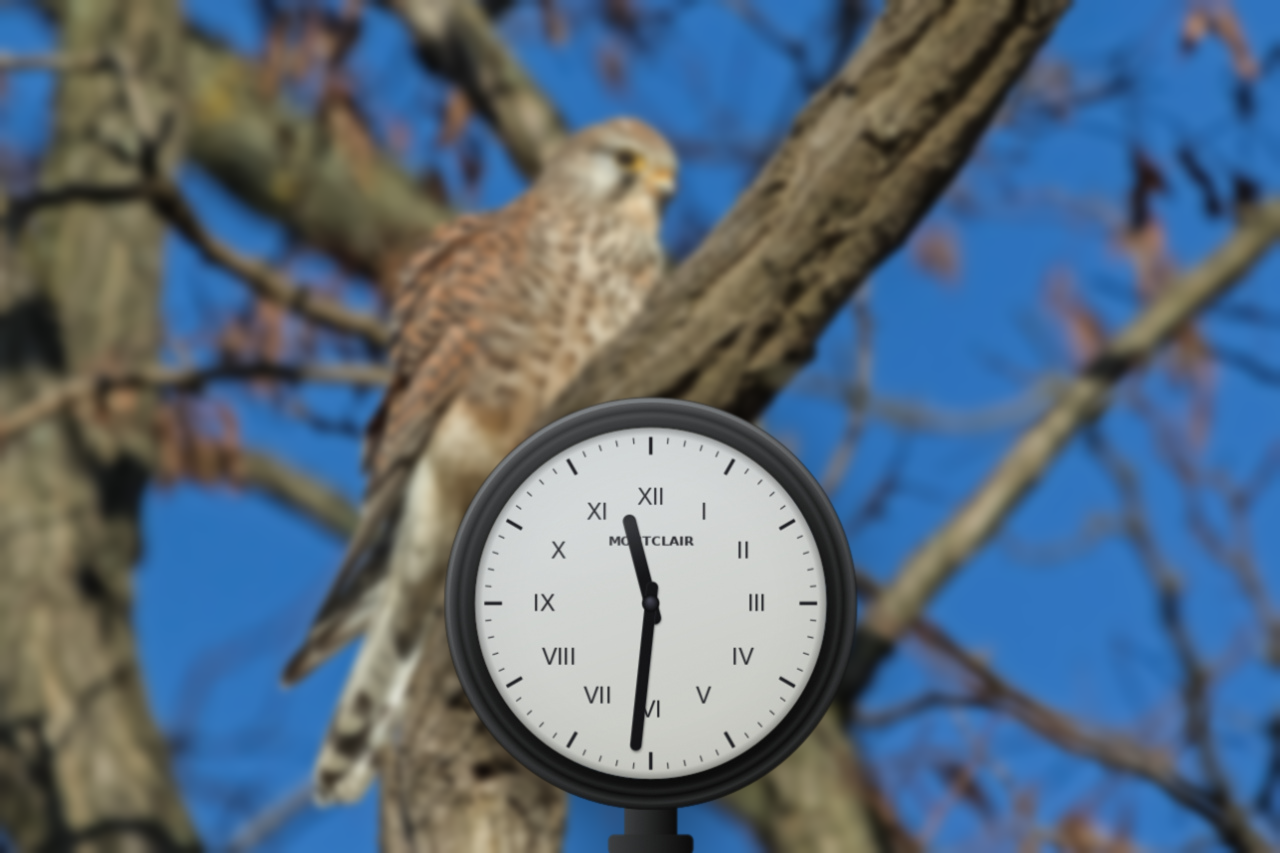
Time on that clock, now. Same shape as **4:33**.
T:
**11:31**
